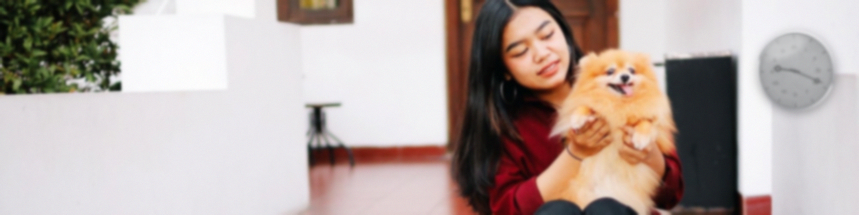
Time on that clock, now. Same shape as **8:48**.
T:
**9:19**
